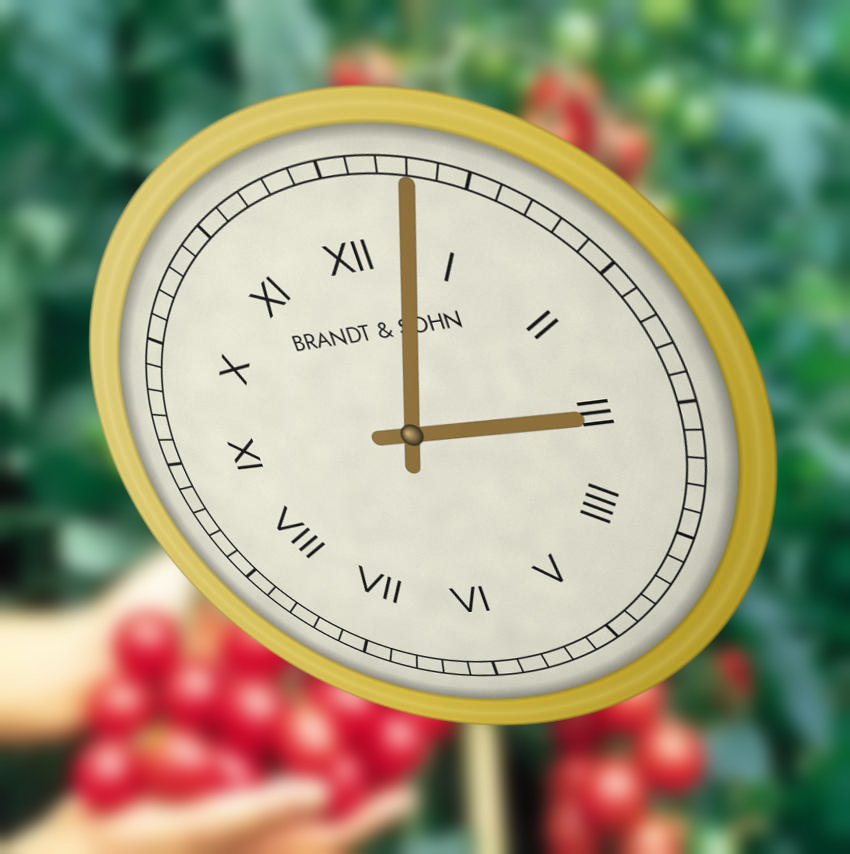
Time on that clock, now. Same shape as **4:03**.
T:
**3:03**
